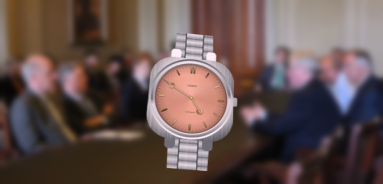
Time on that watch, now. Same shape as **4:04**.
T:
**4:50**
